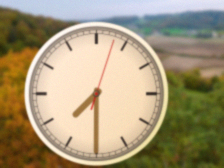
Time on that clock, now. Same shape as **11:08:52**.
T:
**7:30:03**
